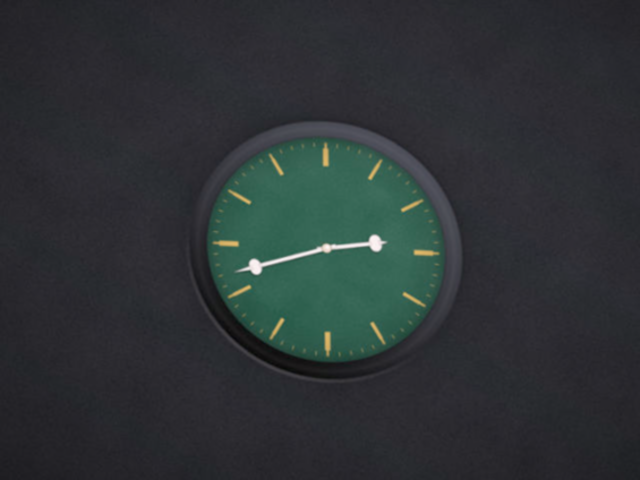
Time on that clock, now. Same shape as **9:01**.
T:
**2:42**
